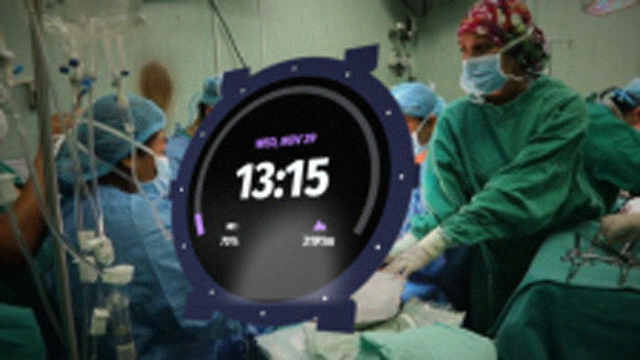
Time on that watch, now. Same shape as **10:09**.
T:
**13:15**
